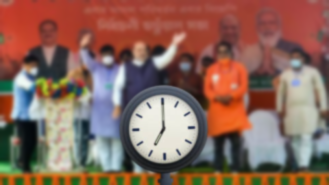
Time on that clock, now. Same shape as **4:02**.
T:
**7:00**
